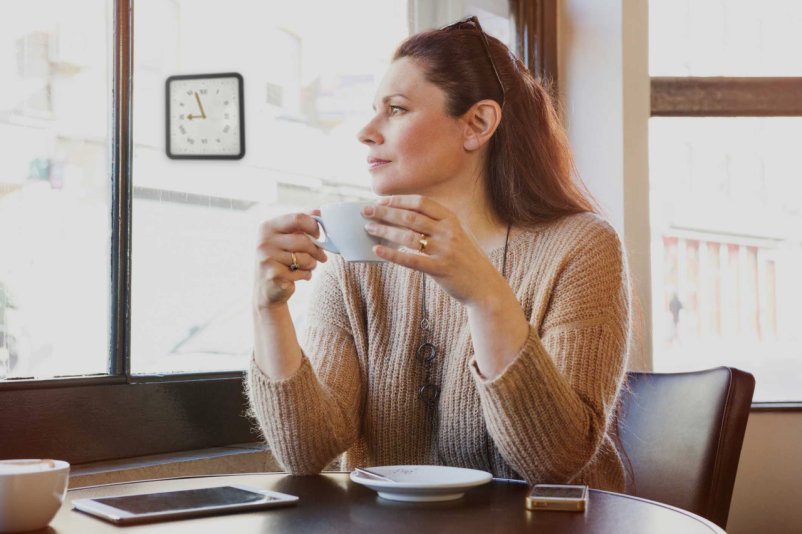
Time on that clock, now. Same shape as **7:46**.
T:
**8:57**
